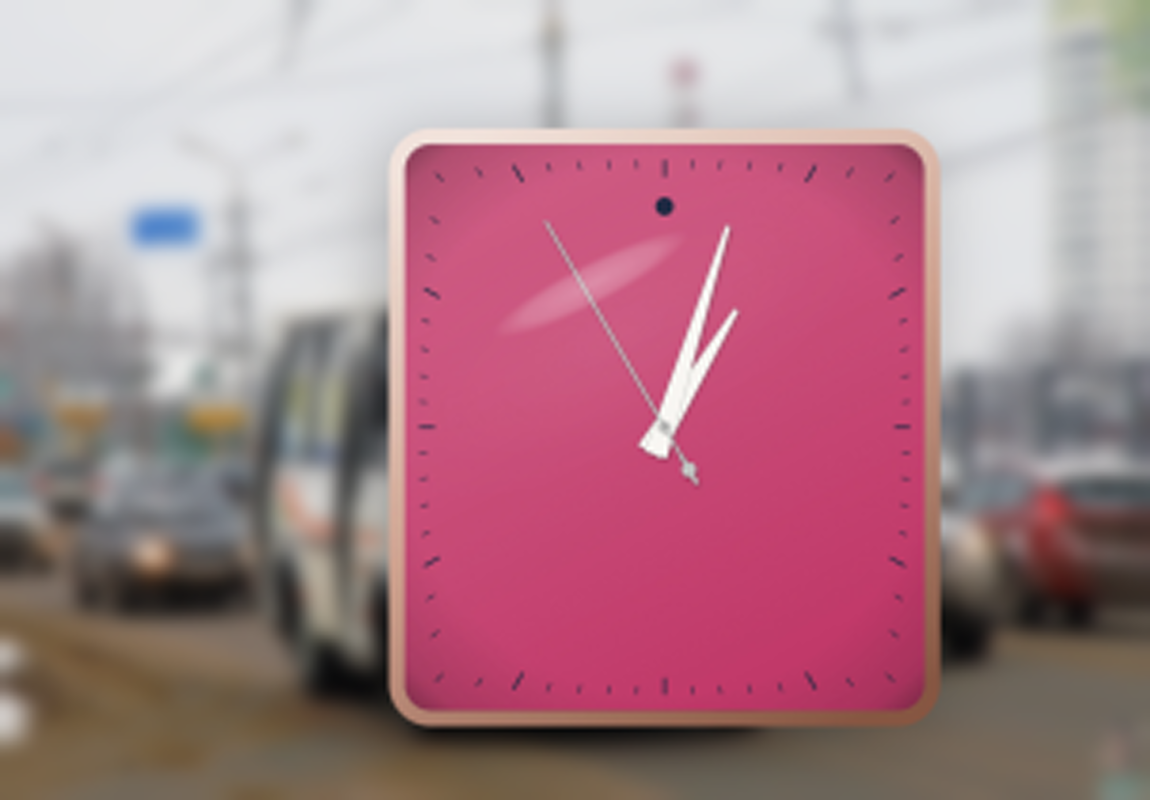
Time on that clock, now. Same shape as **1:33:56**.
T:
**1:02:55**
